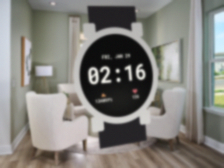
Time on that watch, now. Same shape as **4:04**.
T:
**2:16**
